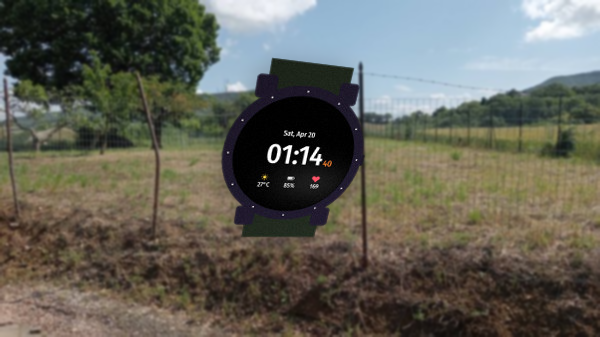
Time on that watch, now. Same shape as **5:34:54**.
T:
**1:14:40**
